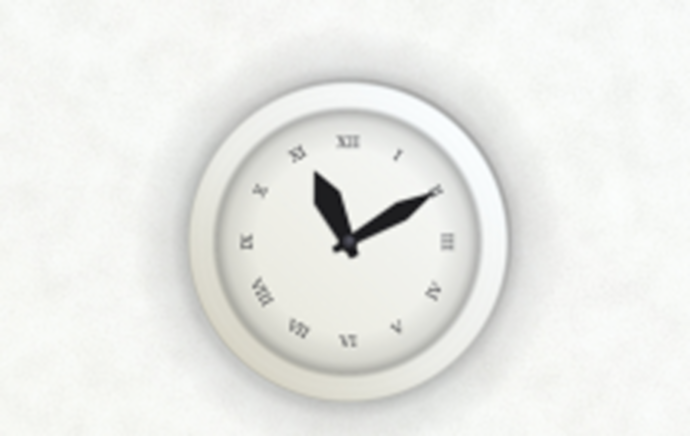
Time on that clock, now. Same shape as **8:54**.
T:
**11:10**
